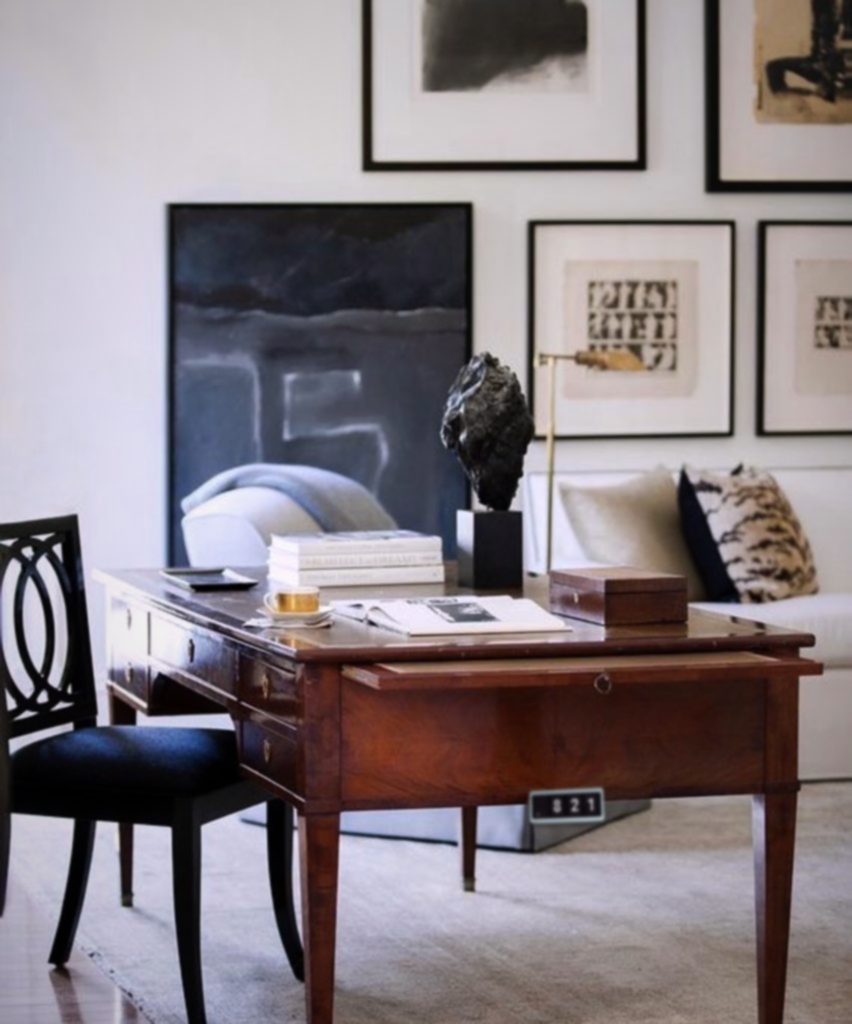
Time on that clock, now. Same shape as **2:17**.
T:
**8:21**
